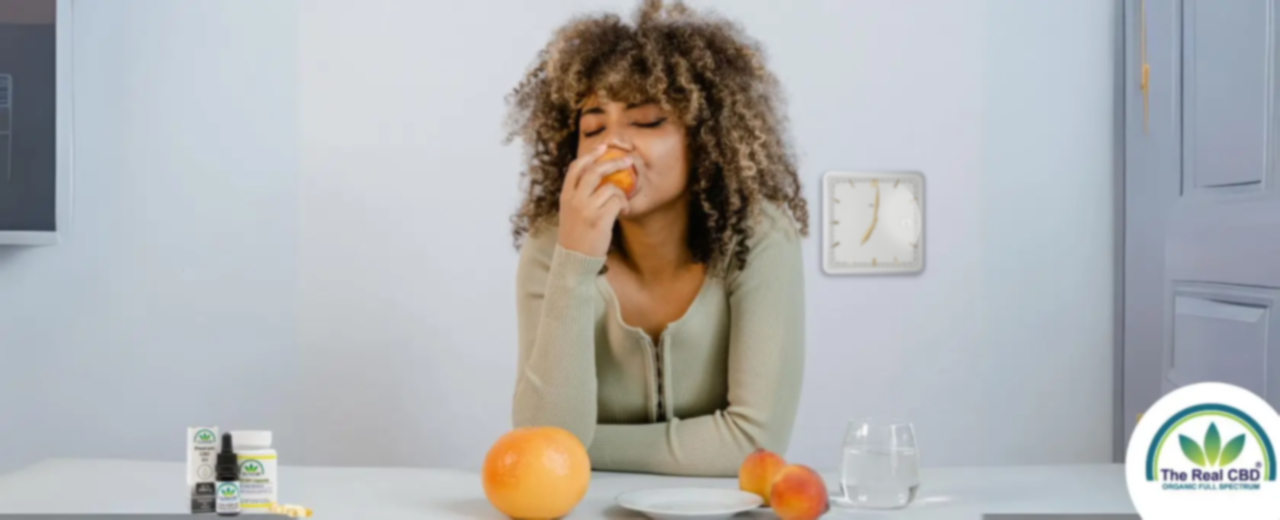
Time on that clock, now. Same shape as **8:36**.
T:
**7:01**
